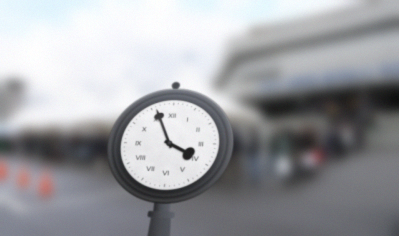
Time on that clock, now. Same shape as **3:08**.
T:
**3:56**
